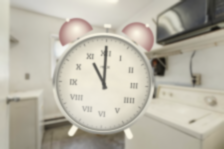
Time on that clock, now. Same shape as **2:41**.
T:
**11:00**
